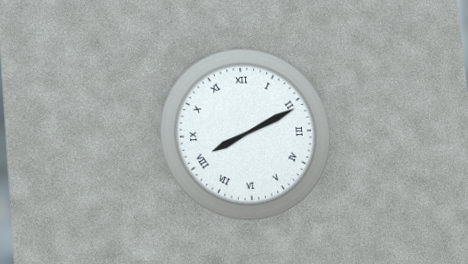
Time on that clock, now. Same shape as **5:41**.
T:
**8:11**
